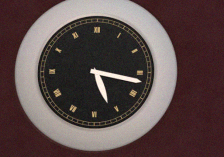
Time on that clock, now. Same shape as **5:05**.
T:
**5:17**
